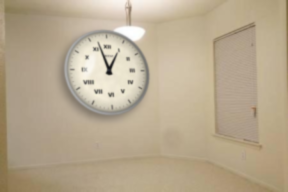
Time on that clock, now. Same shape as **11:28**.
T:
**12:57**
